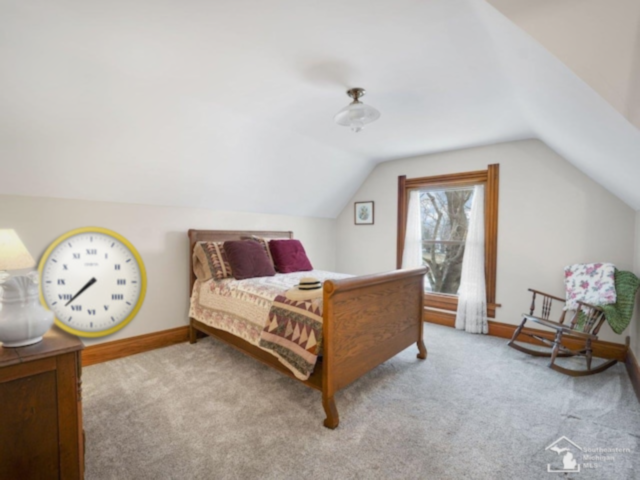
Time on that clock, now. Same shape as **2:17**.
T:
**7:38**
